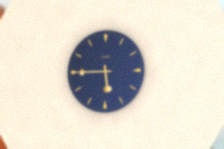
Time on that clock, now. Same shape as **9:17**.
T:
**5:45**
